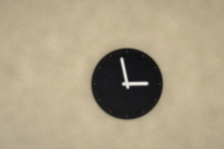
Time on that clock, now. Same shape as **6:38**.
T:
**2:58**
